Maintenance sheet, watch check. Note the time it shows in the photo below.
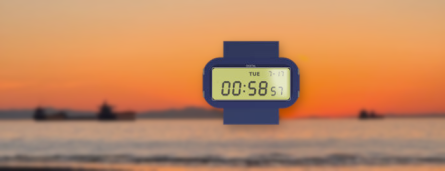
0:58:57
